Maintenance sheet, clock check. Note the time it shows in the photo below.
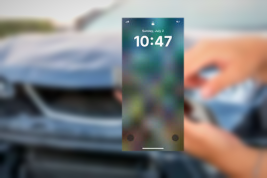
10:47
